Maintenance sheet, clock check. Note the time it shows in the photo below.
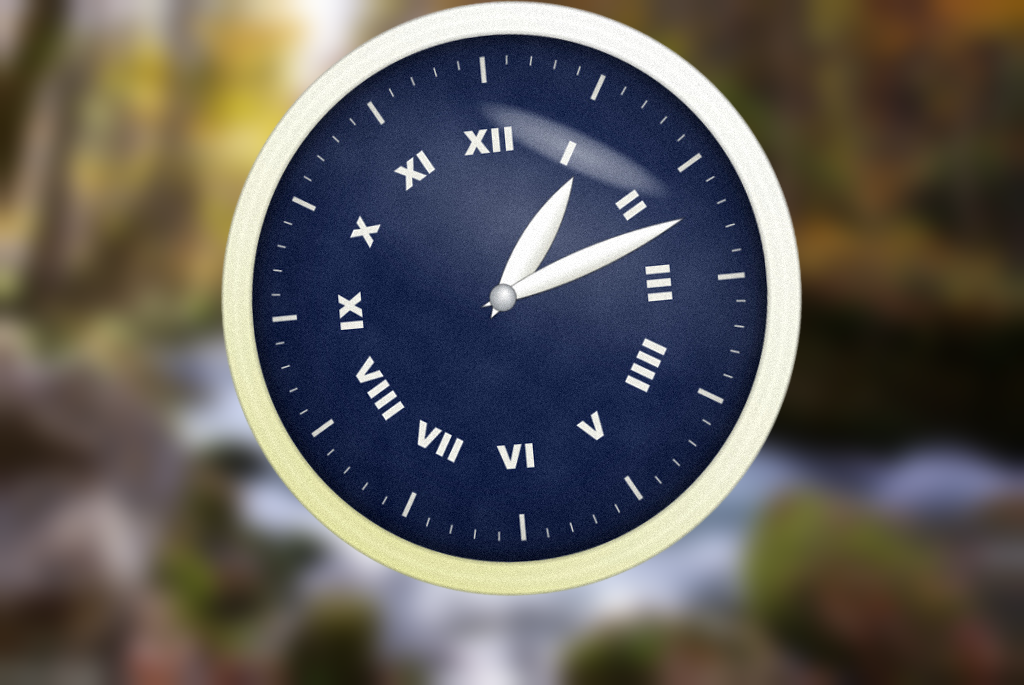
1:12
